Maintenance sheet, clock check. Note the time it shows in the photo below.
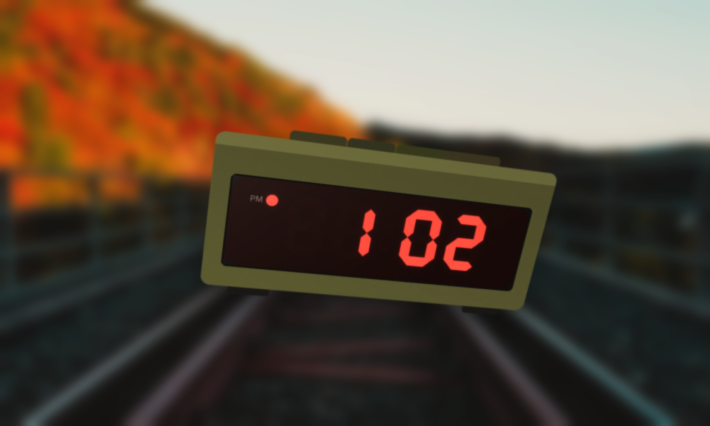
1:02
